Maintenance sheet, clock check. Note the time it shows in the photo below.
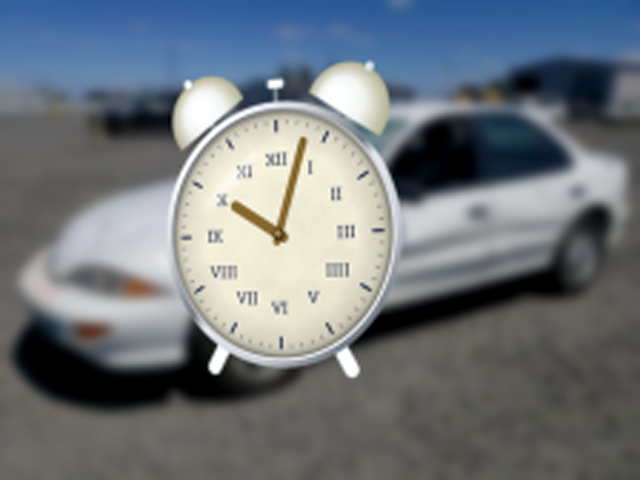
10:03
